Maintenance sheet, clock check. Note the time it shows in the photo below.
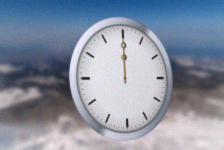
12:00
